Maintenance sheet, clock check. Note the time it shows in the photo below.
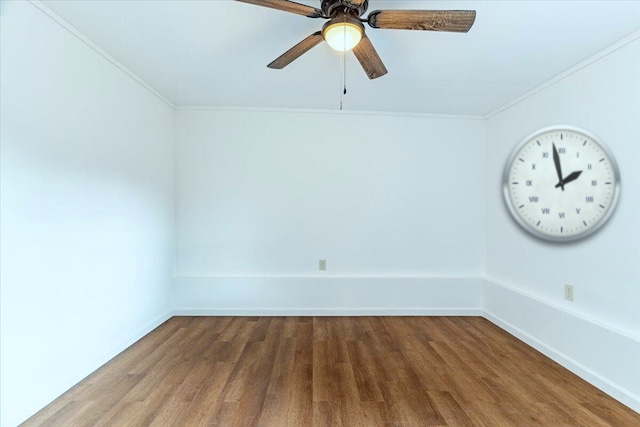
1:58
